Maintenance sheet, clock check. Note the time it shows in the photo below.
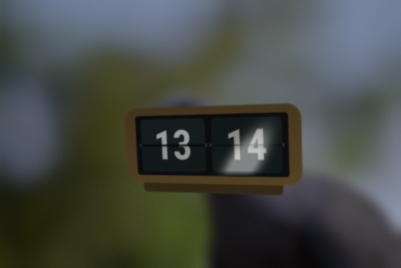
13:14
